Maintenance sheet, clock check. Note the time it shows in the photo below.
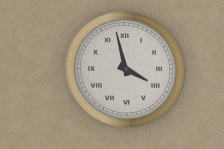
3:58
